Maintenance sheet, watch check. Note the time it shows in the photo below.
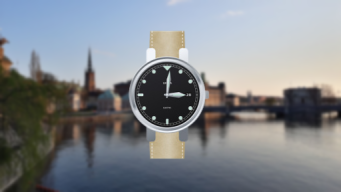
3:01
